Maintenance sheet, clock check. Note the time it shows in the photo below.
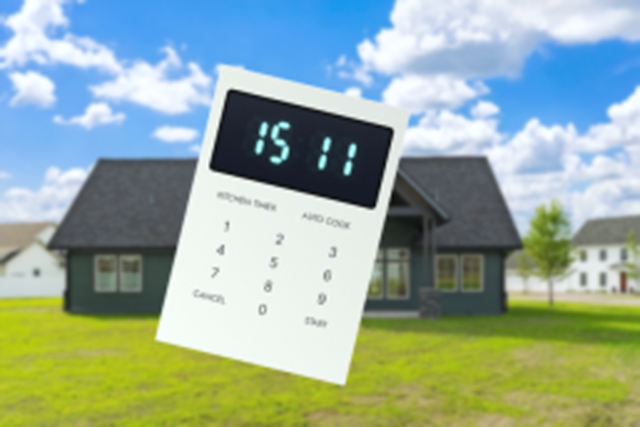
15:11
